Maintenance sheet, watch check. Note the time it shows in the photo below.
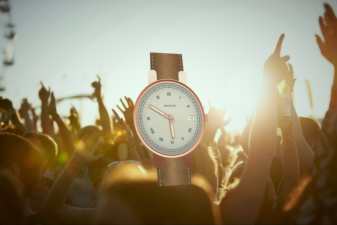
5:50
